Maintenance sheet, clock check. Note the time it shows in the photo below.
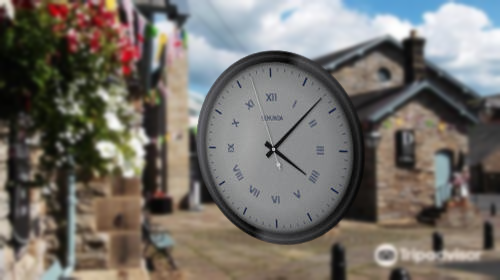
4:07:57
